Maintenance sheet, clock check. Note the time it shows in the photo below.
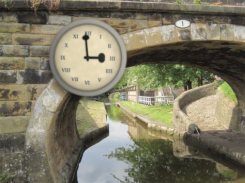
2:59
